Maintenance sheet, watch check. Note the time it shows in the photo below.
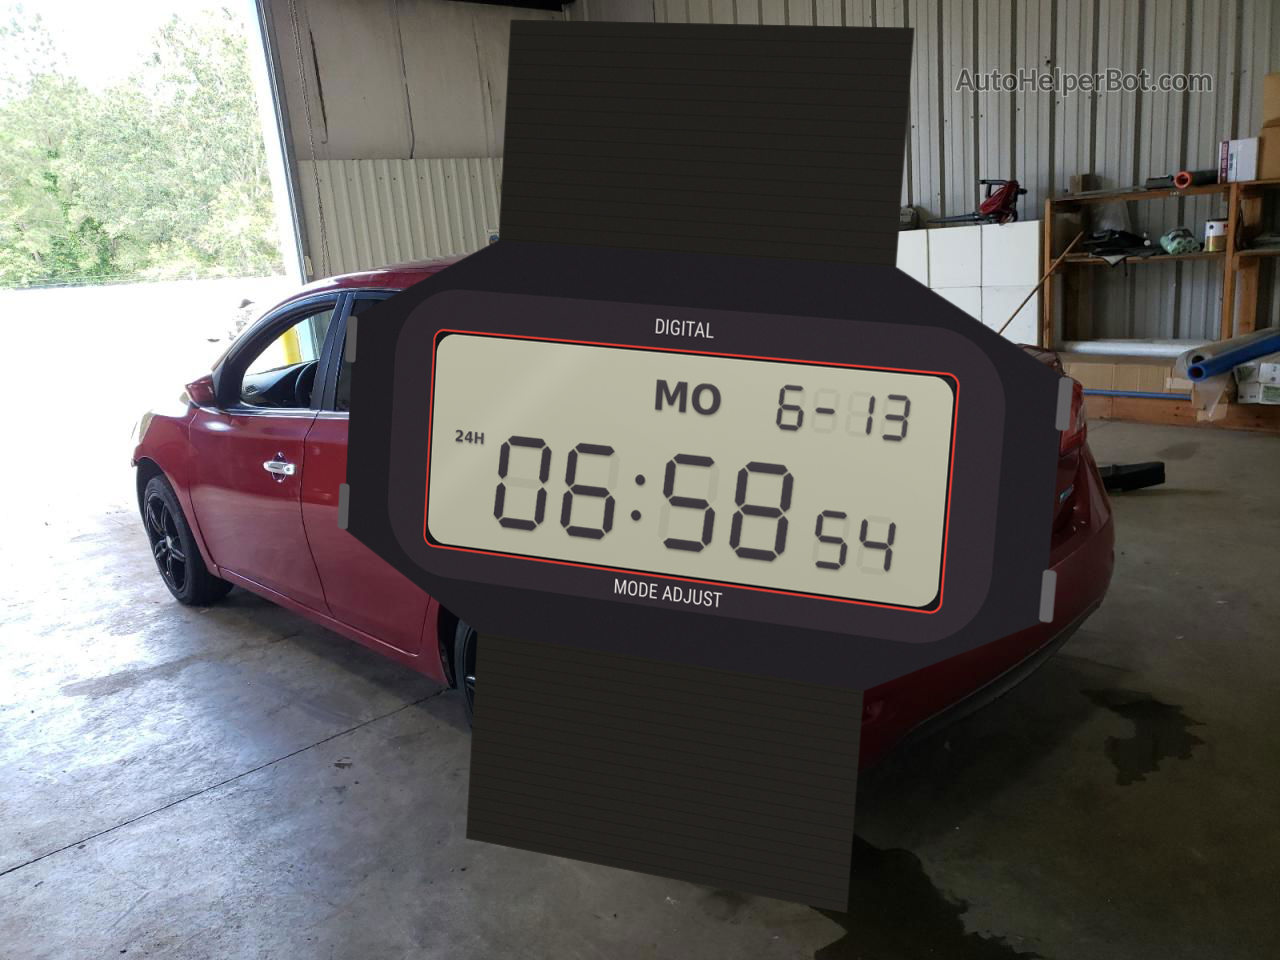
6:58:54
